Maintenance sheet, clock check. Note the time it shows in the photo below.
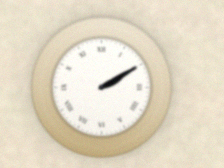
2:10
